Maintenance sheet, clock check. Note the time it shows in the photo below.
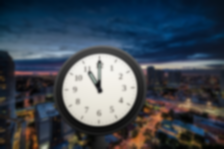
11:00
